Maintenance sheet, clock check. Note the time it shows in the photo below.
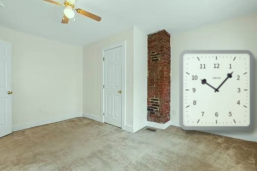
10:07
